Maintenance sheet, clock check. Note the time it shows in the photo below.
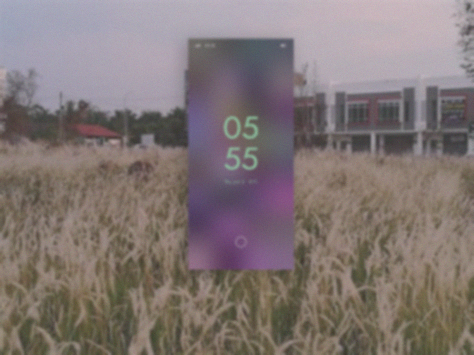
5:55
